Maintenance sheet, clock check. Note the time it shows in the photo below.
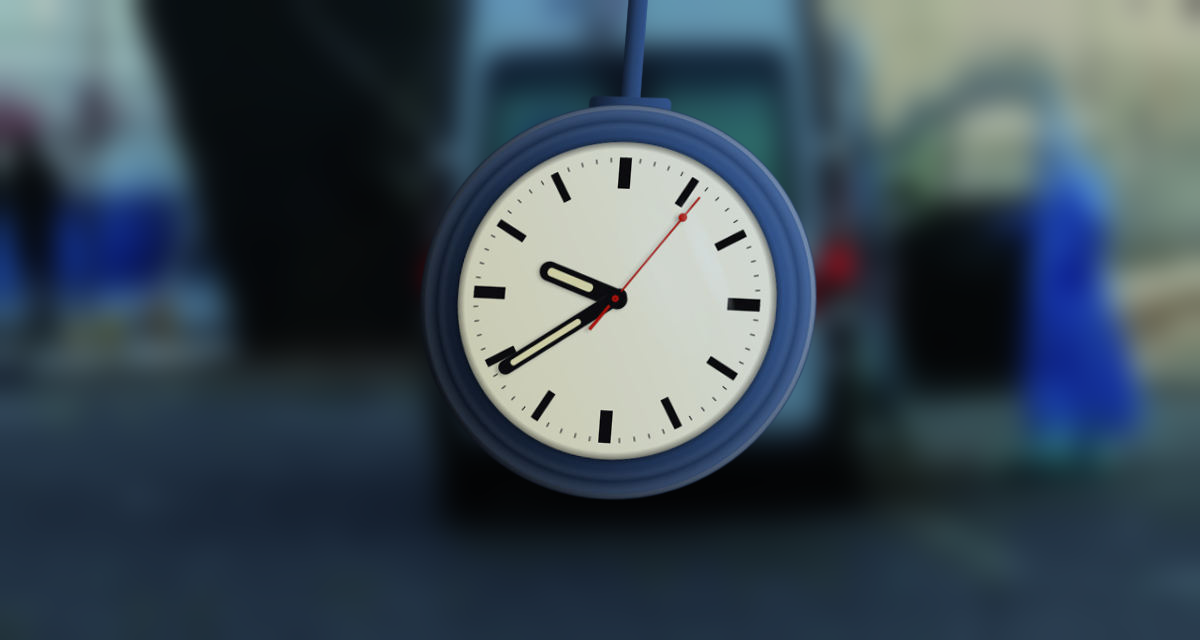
9:39:06
